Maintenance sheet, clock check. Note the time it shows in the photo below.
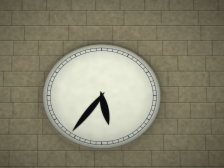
5:36
